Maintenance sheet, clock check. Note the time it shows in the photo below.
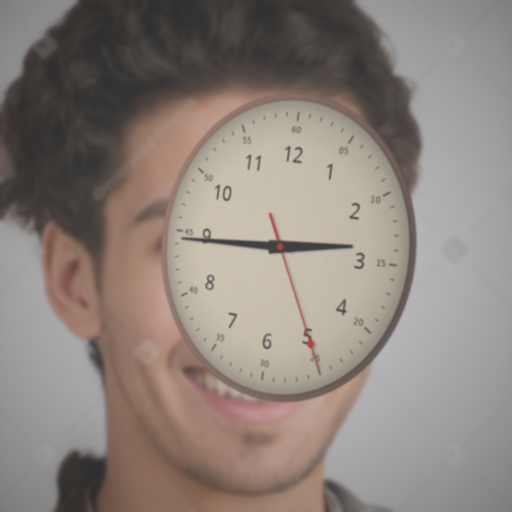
2:44:25
